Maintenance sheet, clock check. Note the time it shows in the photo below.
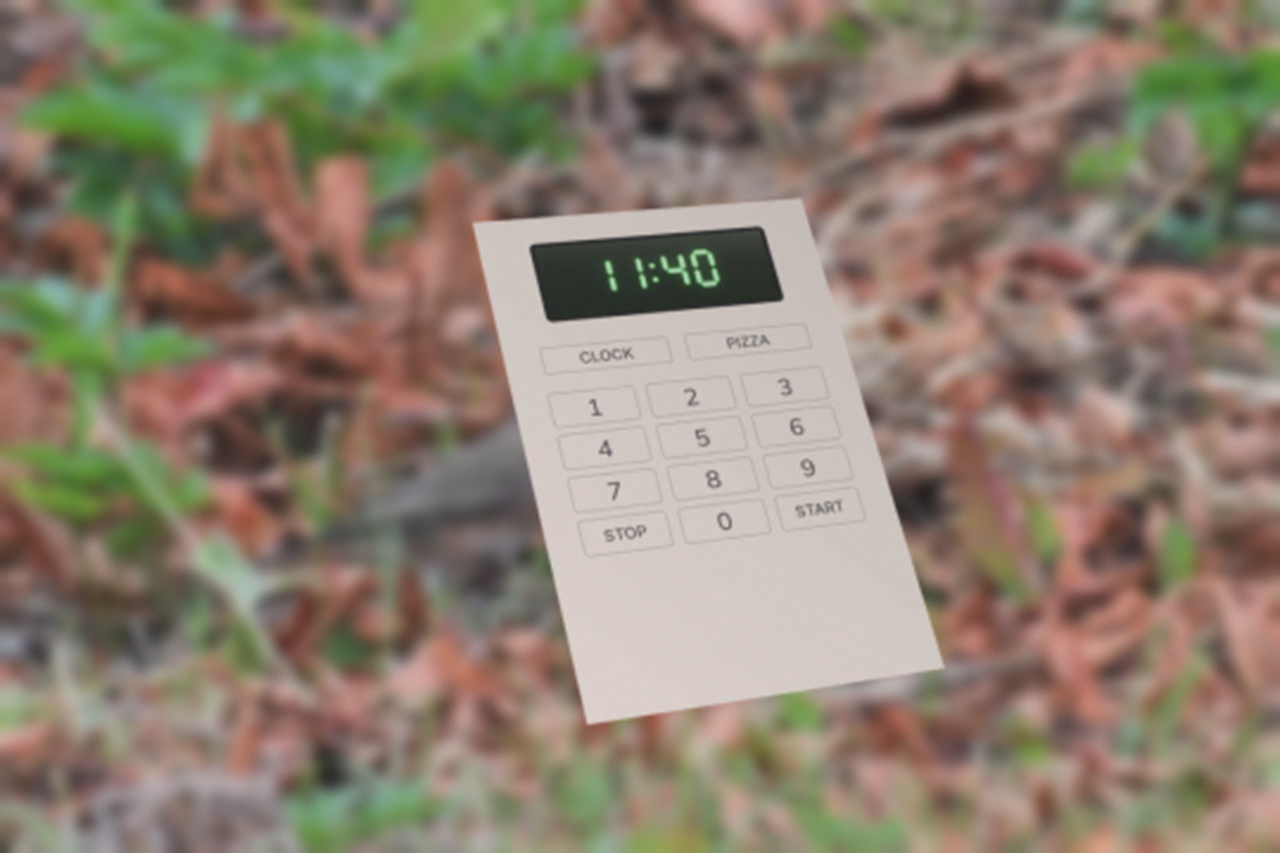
11:40
